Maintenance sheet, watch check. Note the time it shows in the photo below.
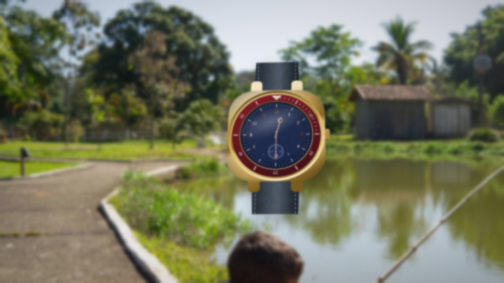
12:30
